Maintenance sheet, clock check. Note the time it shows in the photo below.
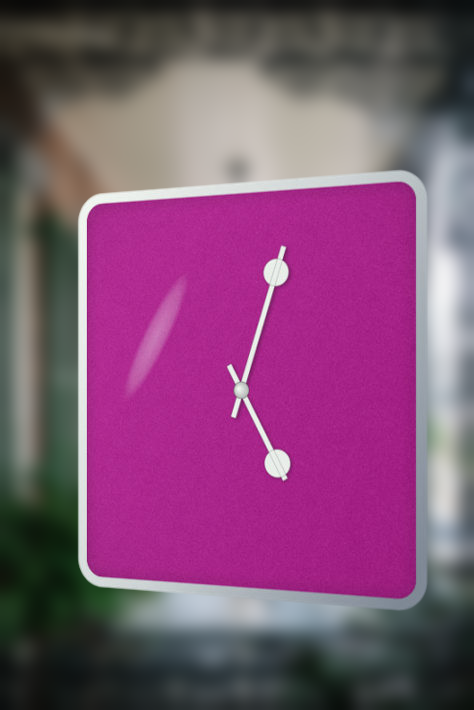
5:03
